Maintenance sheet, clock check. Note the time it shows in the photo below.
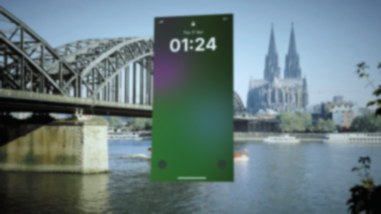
1:24
